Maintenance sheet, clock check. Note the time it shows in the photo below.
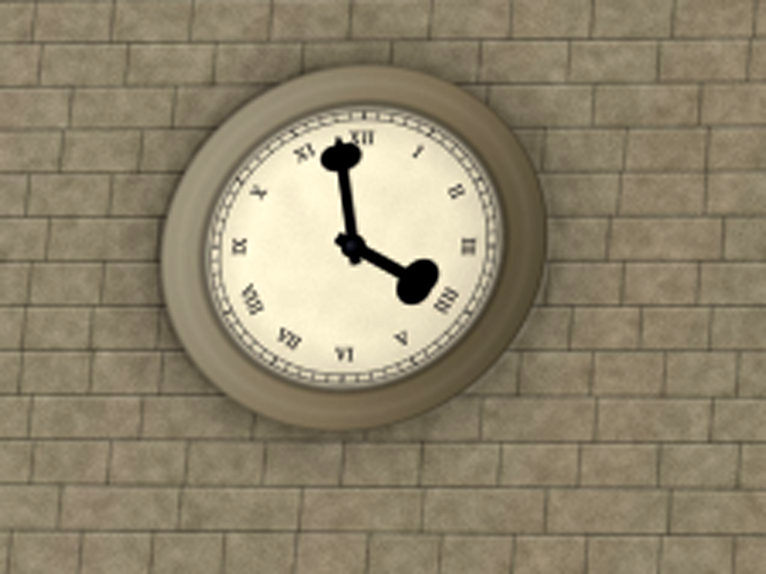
3:58
